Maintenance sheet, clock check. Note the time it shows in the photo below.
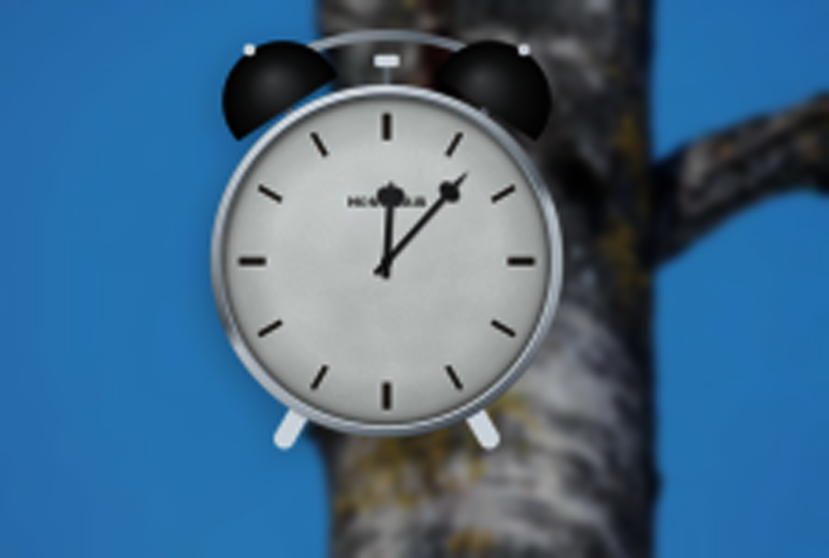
12:07
